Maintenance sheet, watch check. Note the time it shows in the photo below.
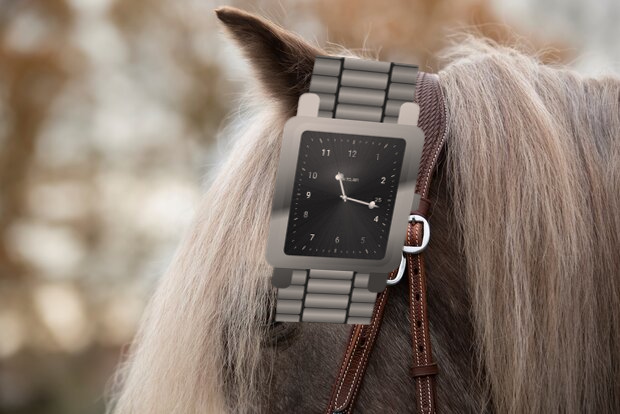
11:17
